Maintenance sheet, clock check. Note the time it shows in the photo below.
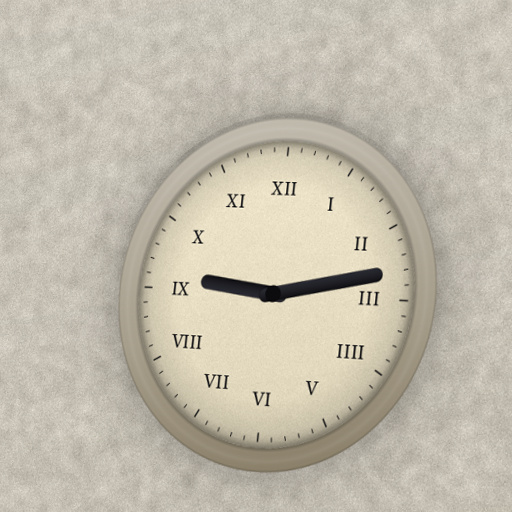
9:13
